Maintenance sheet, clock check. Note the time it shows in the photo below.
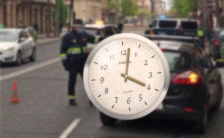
4:02
